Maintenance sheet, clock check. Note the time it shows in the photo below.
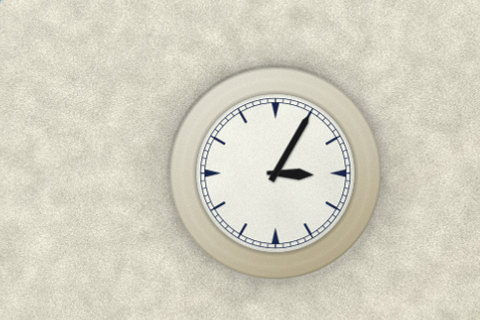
3:05
